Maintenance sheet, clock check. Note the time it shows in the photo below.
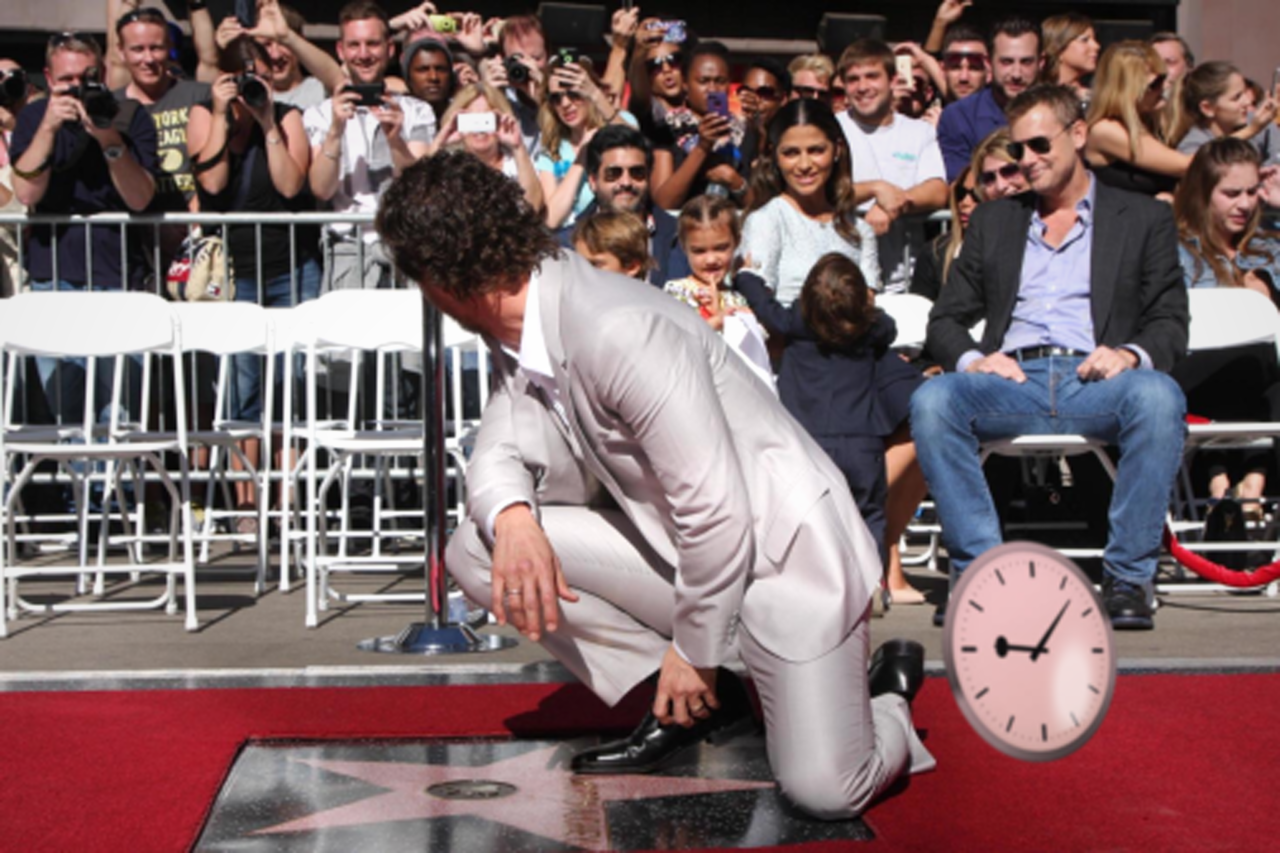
9:07
